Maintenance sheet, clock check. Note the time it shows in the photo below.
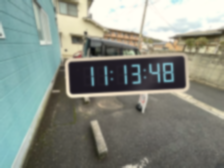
11:13:48
